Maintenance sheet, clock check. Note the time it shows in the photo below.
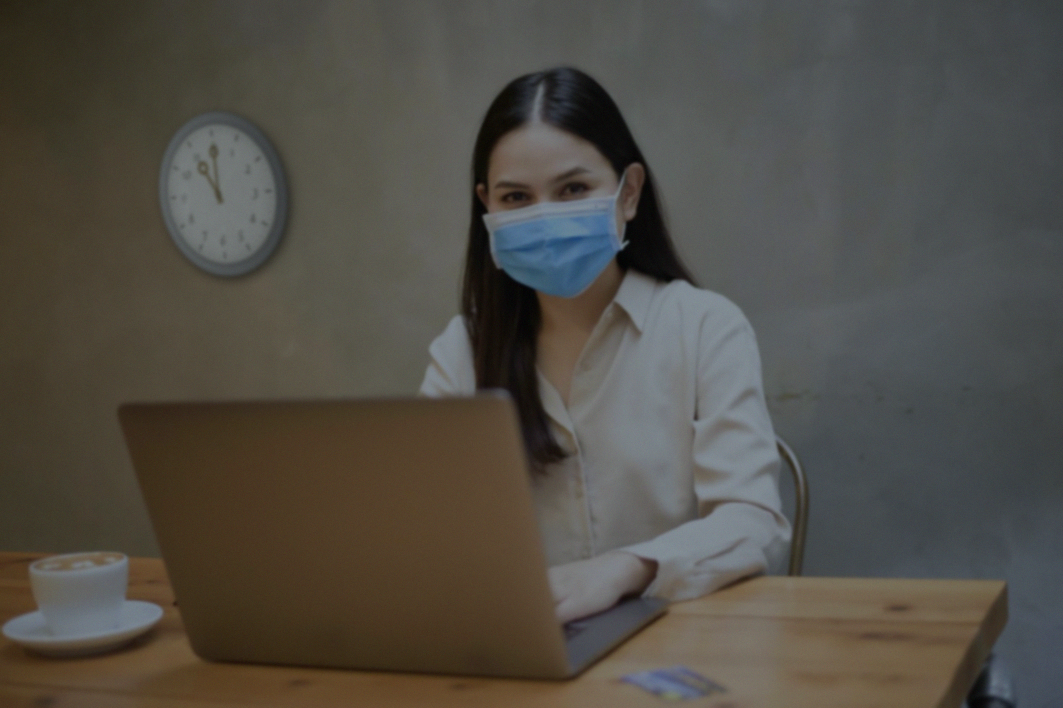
11:00
